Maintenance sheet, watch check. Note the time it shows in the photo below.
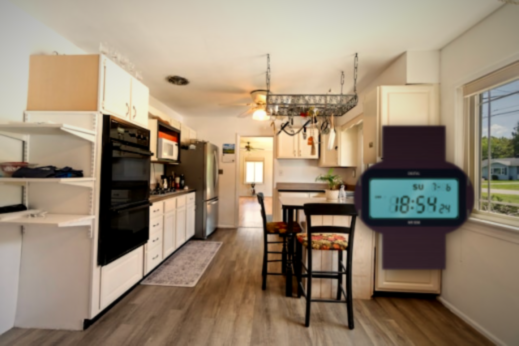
18:54
